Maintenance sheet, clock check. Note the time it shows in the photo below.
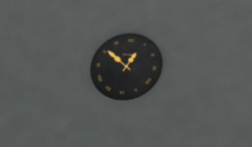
12:51
